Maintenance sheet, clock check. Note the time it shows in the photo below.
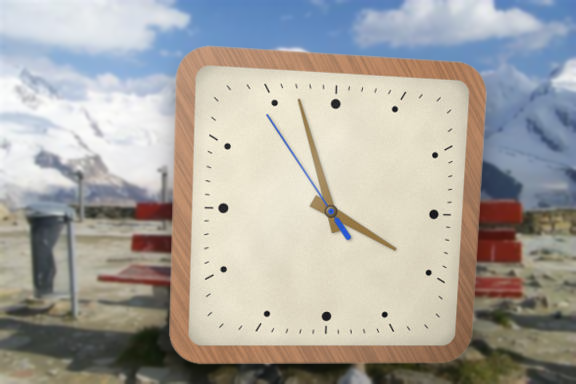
3:56:54
